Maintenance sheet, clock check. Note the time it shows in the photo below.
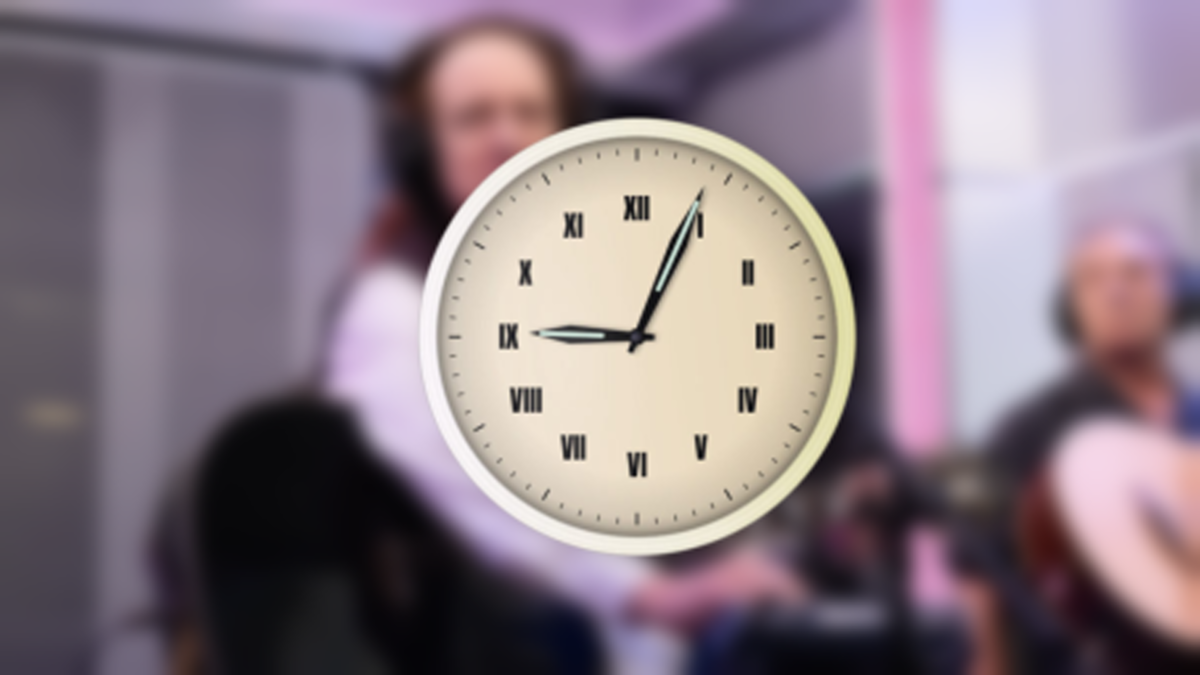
9:04
